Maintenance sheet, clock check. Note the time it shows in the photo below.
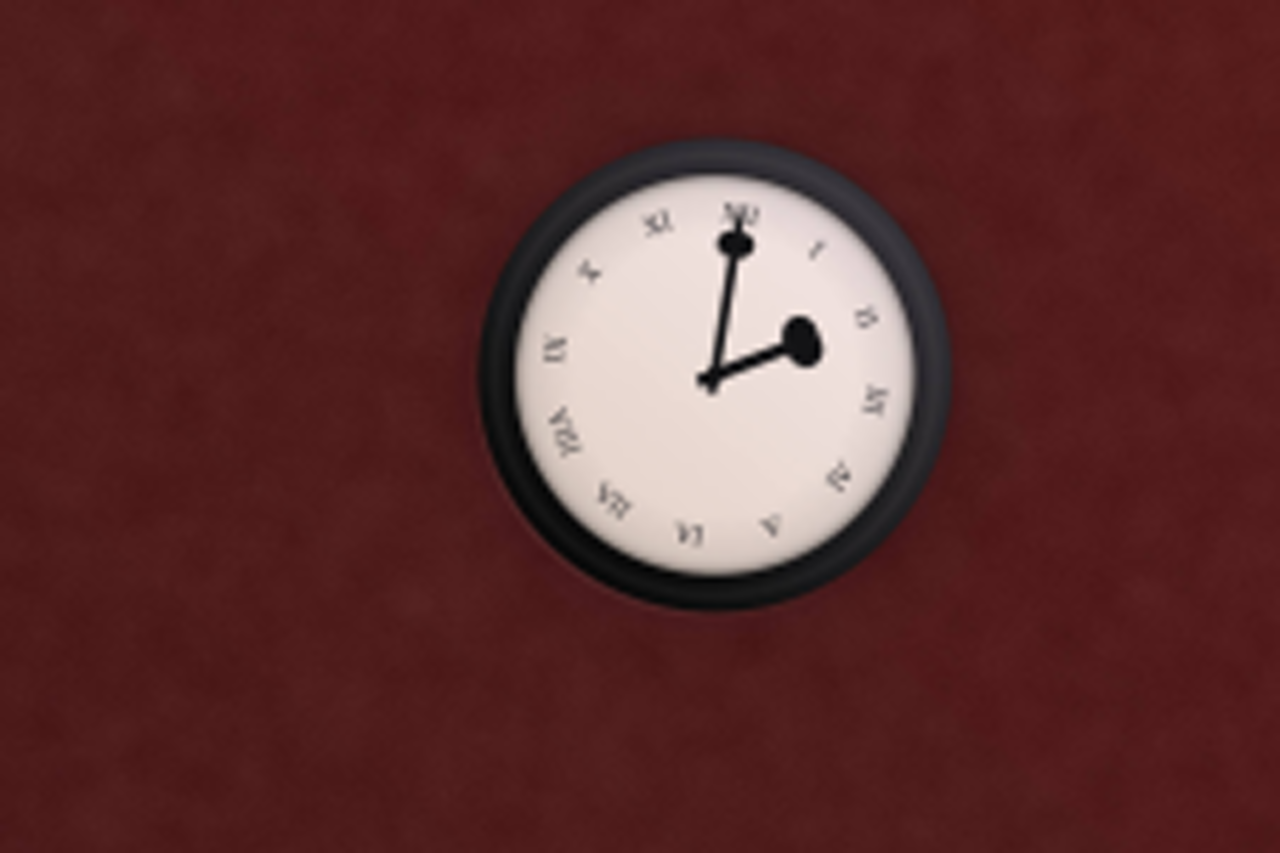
2:00
